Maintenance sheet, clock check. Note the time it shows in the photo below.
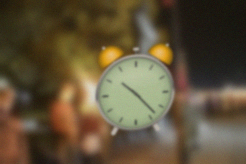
10:23
